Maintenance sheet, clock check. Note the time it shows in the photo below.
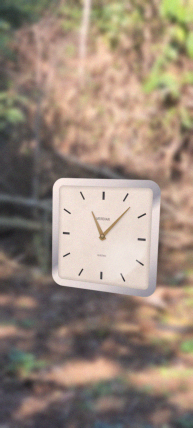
11:07
